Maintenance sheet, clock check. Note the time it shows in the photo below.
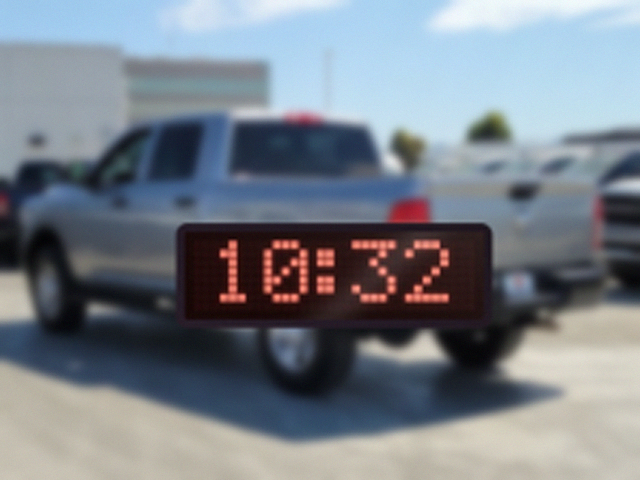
10:32
